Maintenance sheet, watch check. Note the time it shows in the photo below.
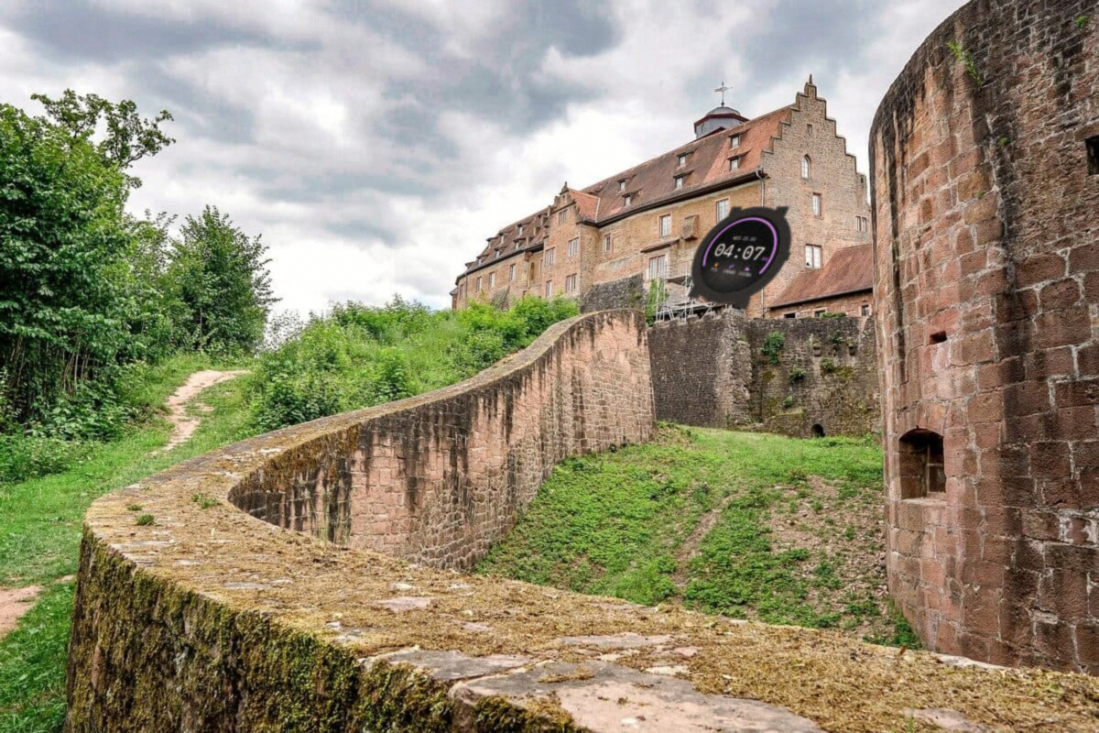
4:07
